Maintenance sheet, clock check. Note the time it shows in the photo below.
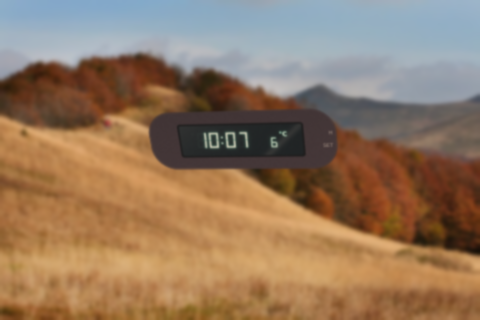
10:07
